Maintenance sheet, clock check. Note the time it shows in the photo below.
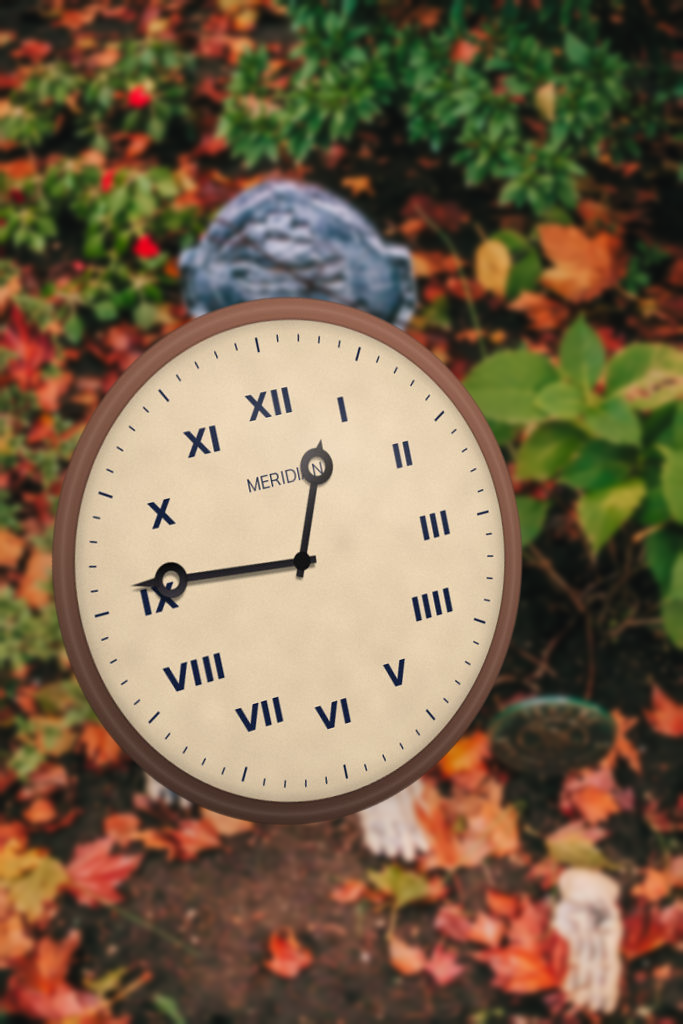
12:46
